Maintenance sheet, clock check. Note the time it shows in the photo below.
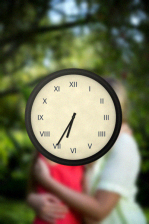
6:35
